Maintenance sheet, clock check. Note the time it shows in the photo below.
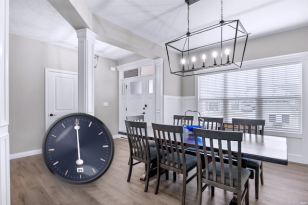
6:00
